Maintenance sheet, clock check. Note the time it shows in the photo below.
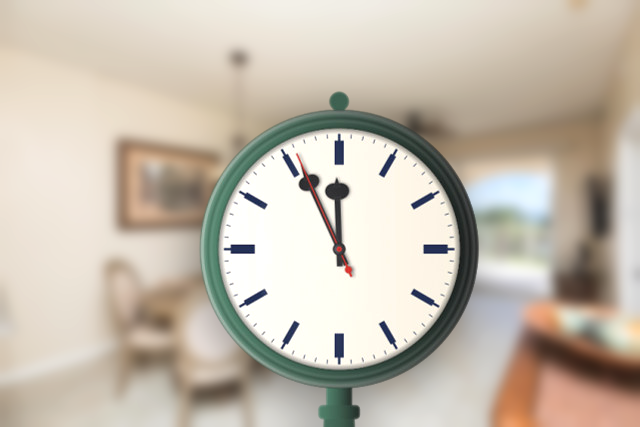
11:55:56
